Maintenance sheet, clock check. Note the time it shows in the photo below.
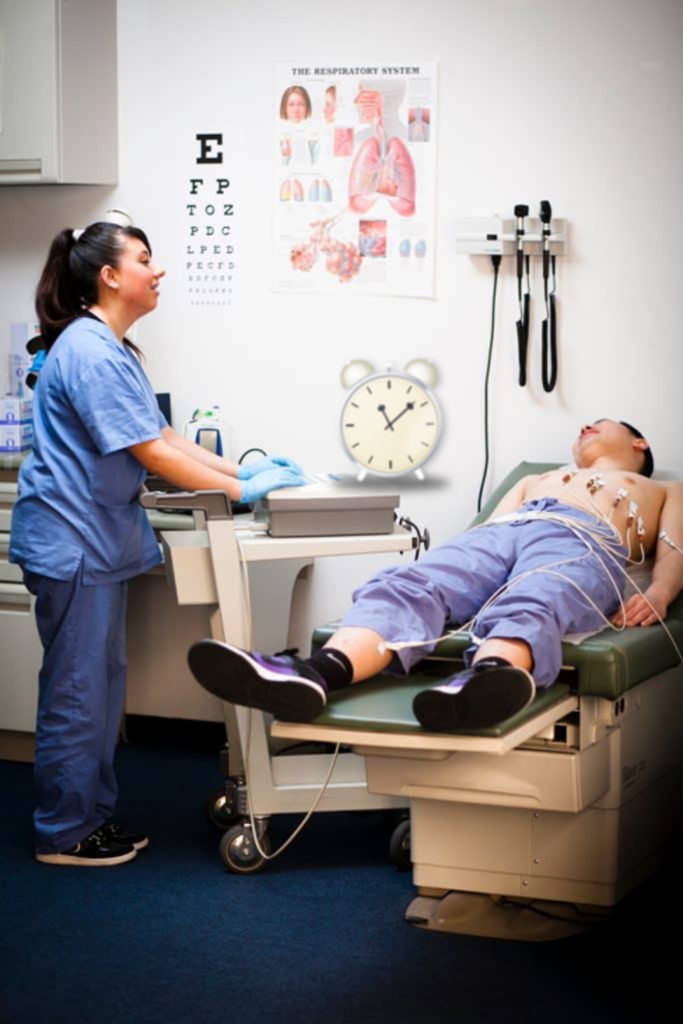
11:08
